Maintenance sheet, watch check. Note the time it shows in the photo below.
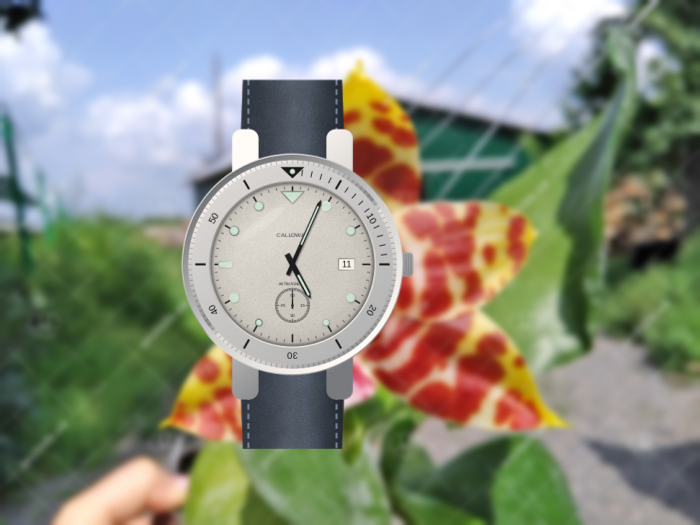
5:04
